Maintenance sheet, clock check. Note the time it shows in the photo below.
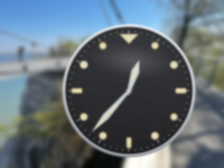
12:37
